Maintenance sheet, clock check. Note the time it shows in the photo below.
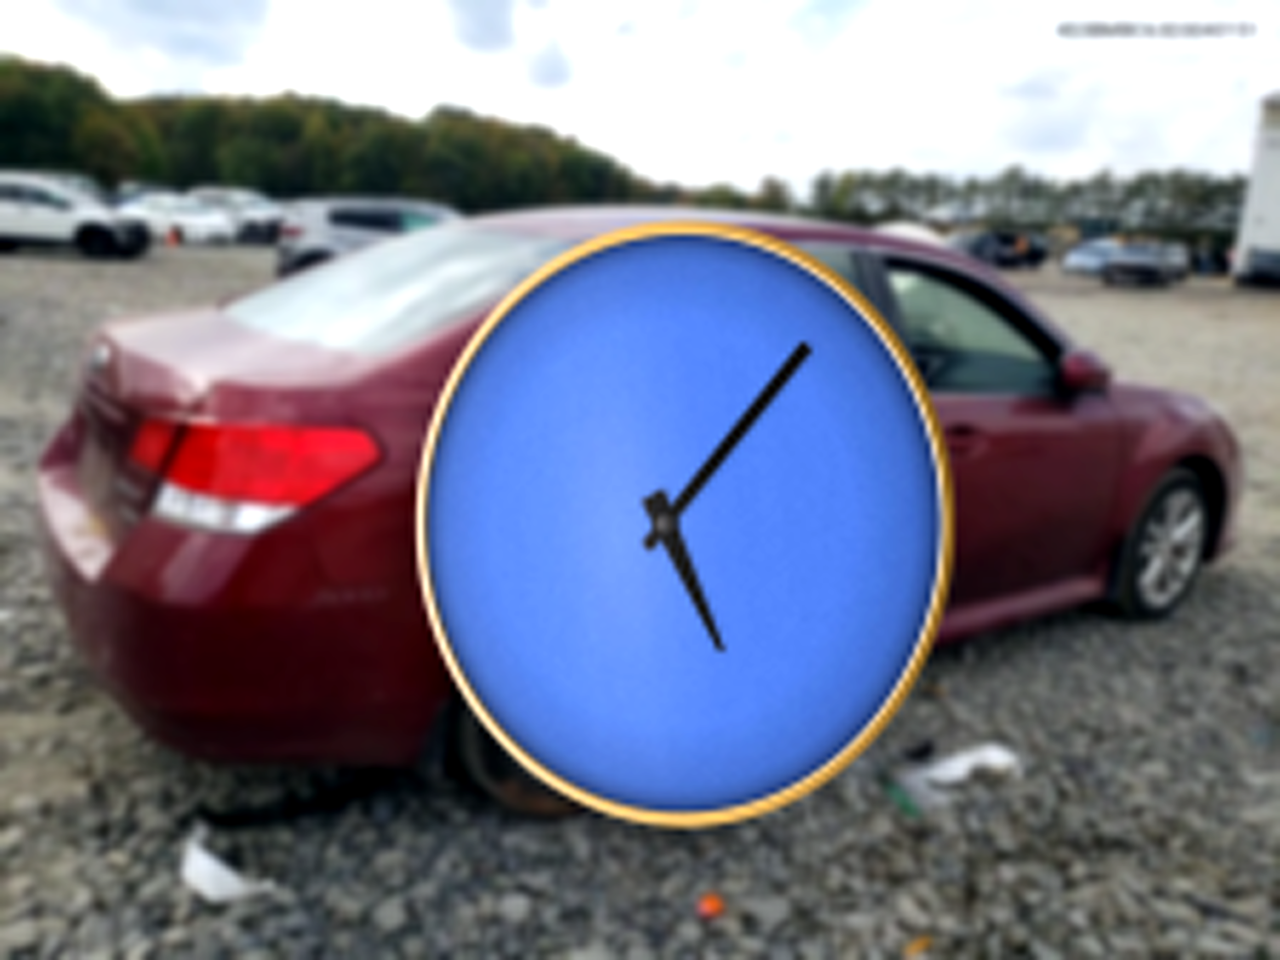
5:07
